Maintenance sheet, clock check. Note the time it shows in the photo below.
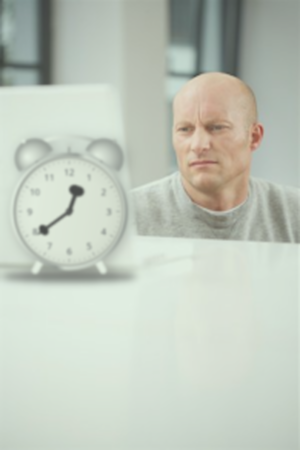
12:39
